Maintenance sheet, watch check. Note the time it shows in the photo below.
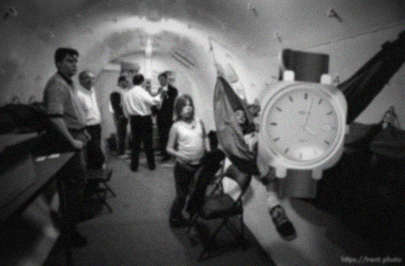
4:02
